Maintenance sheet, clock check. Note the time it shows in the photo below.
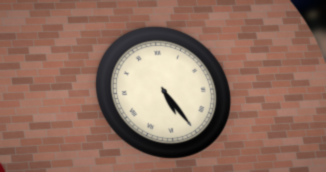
5:25
